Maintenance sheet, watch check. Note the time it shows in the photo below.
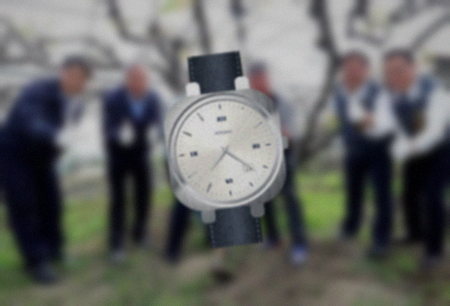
7:22
